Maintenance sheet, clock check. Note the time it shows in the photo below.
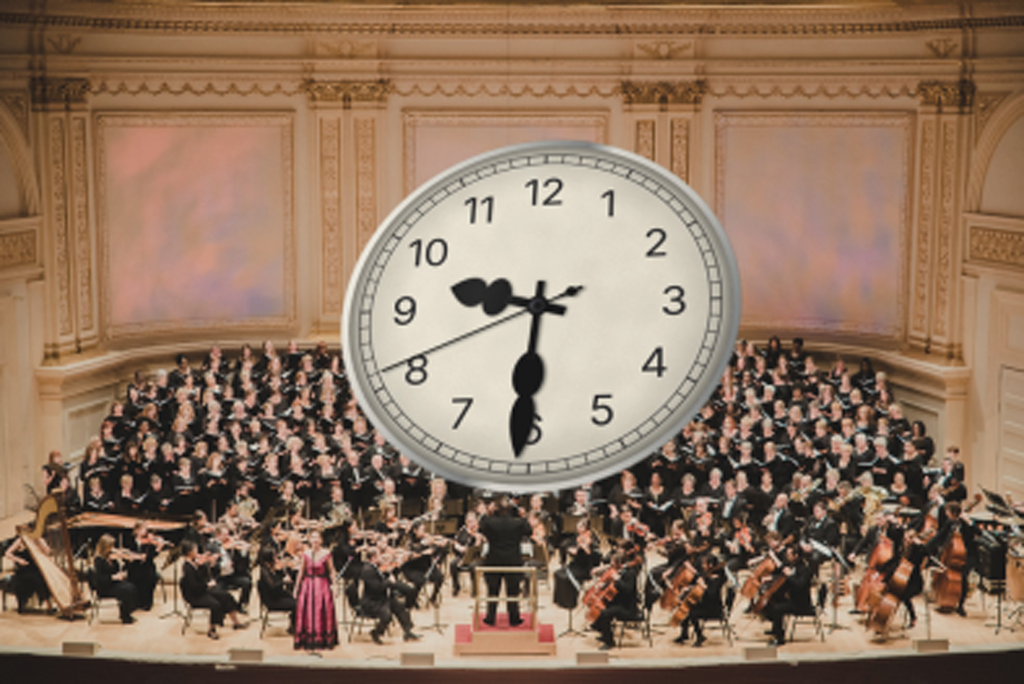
9:30:41
